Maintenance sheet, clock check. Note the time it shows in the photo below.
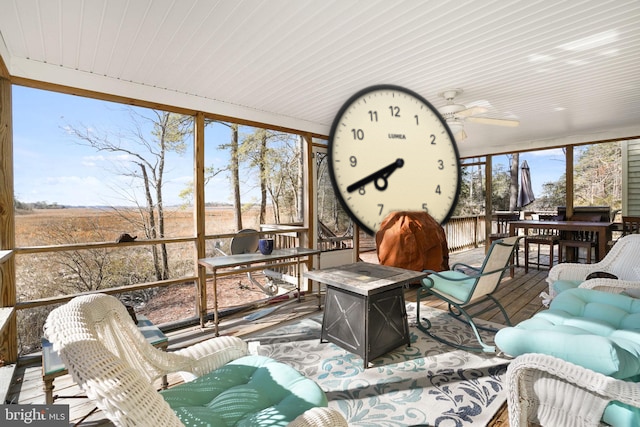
7:41
